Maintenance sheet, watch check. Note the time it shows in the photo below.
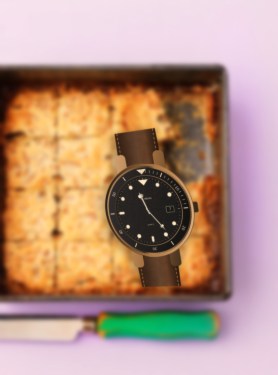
11:24
